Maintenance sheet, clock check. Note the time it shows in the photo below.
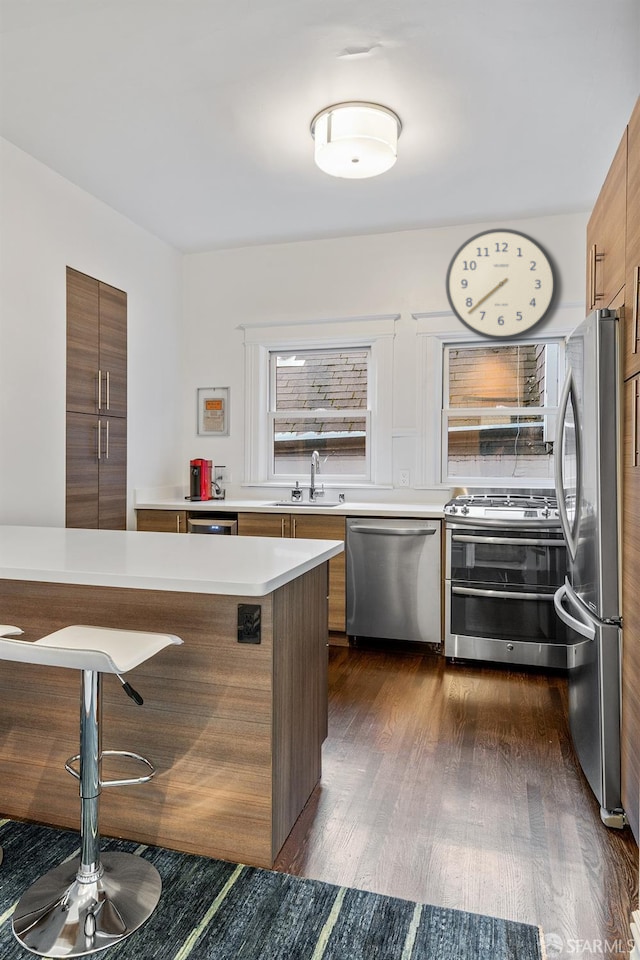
7:38
